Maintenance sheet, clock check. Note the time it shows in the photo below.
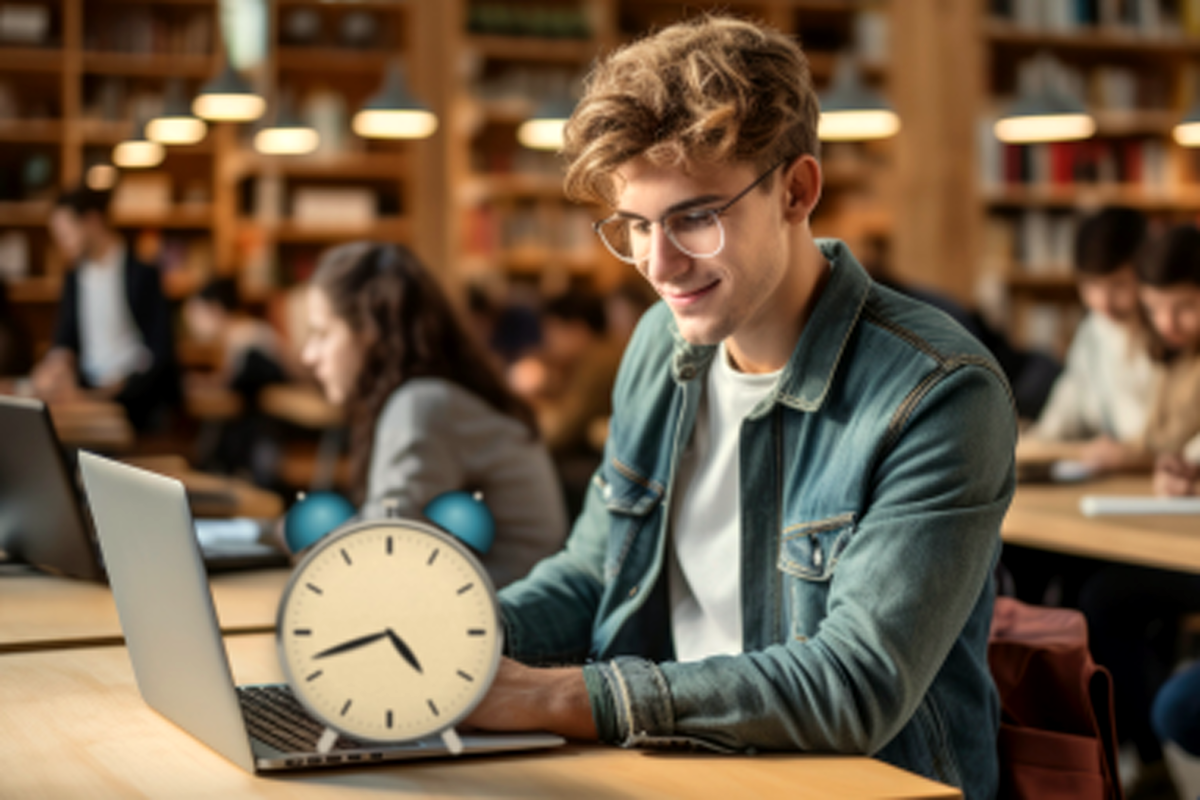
4:42
